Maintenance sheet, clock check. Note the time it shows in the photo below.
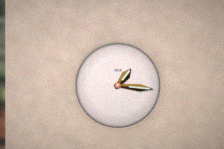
1:16
